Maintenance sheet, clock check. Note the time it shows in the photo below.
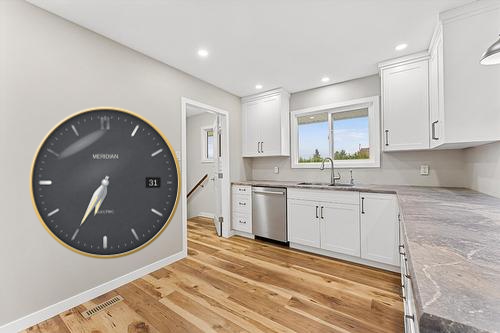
6:35
